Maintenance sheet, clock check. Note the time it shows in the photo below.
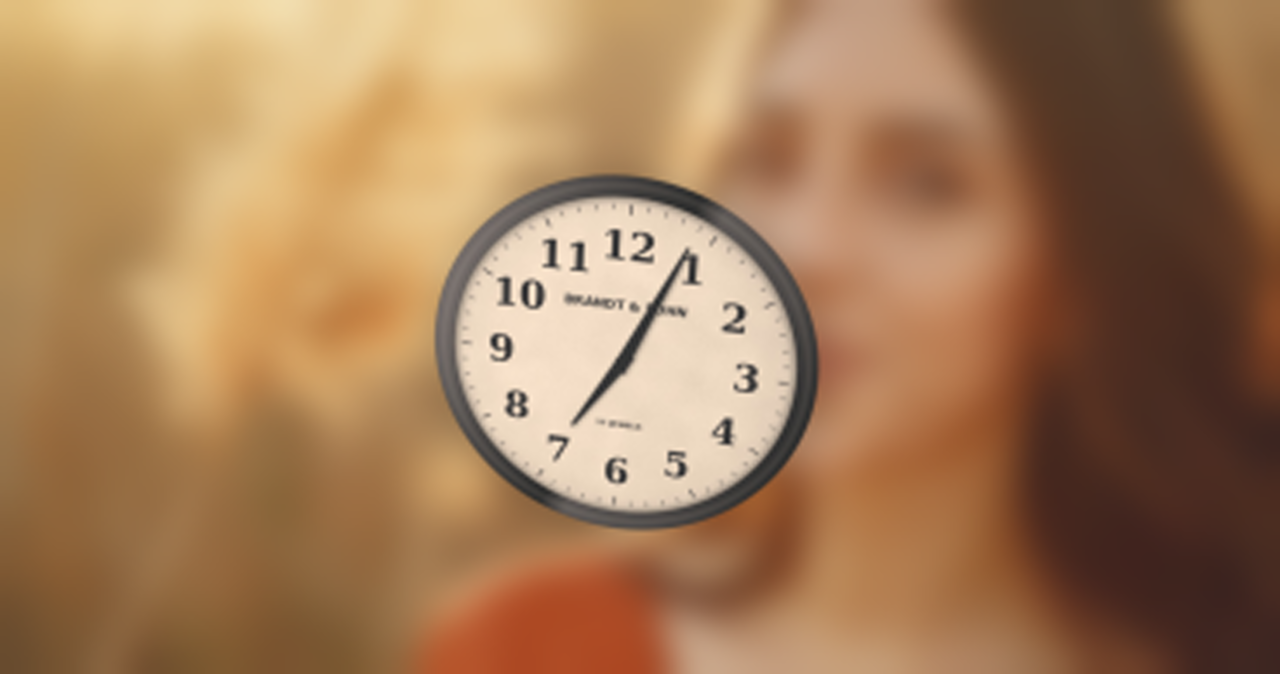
7:04
